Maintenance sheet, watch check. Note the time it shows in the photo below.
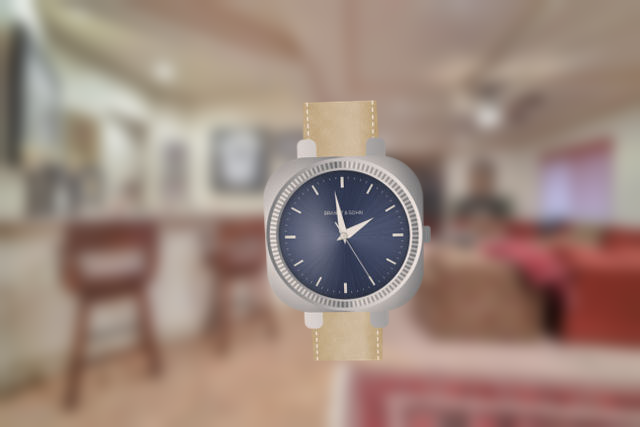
1:58:25
